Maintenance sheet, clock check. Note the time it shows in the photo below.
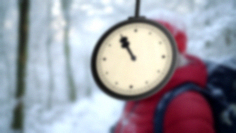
10:55
